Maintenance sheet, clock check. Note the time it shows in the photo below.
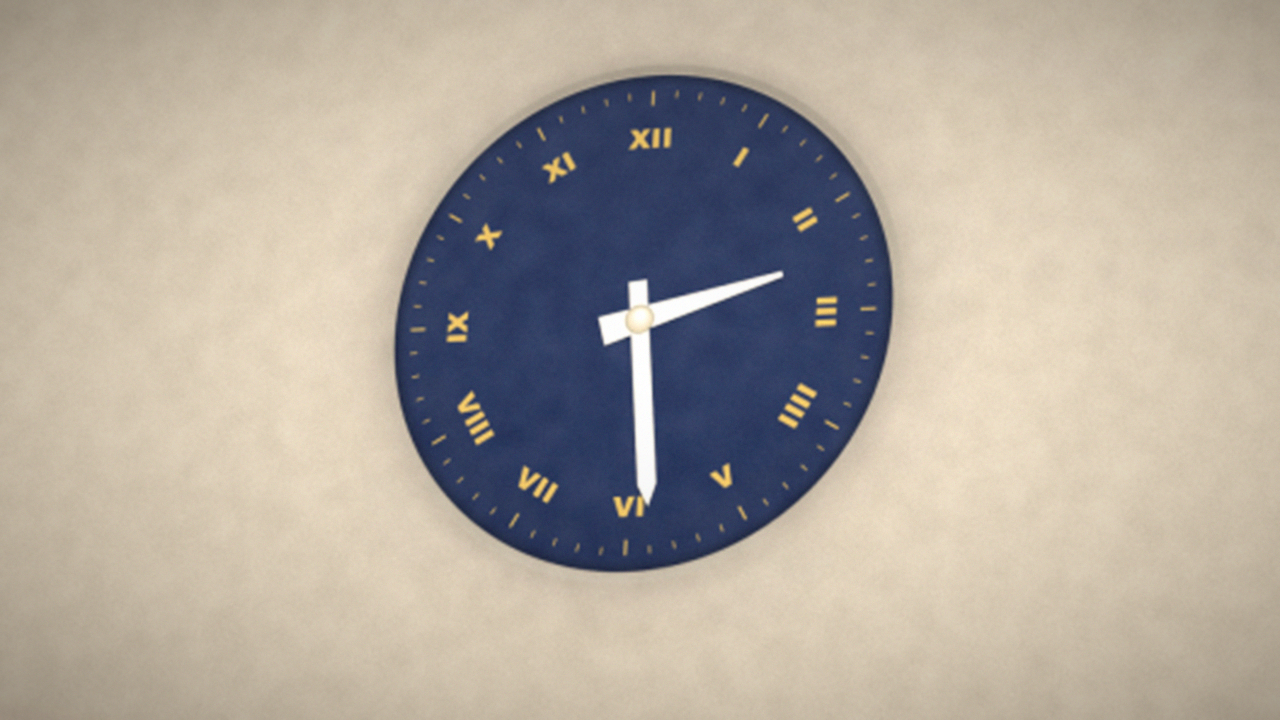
2:29
